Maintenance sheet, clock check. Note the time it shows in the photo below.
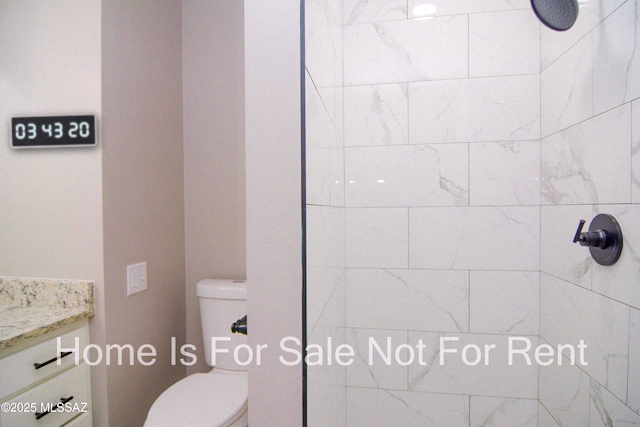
3:43:20
